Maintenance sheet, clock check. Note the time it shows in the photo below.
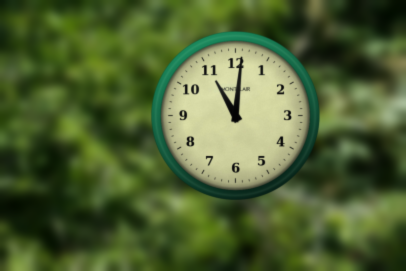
11:01
